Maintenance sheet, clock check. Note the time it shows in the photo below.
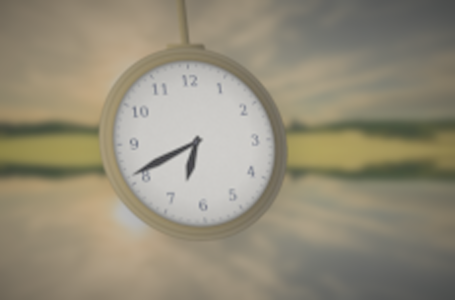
6:41
